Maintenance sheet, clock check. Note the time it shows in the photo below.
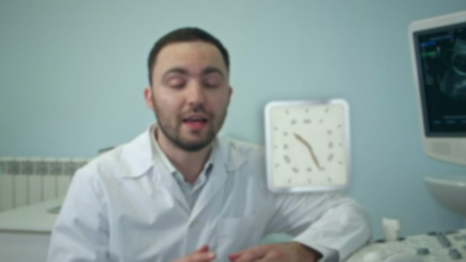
10:26
